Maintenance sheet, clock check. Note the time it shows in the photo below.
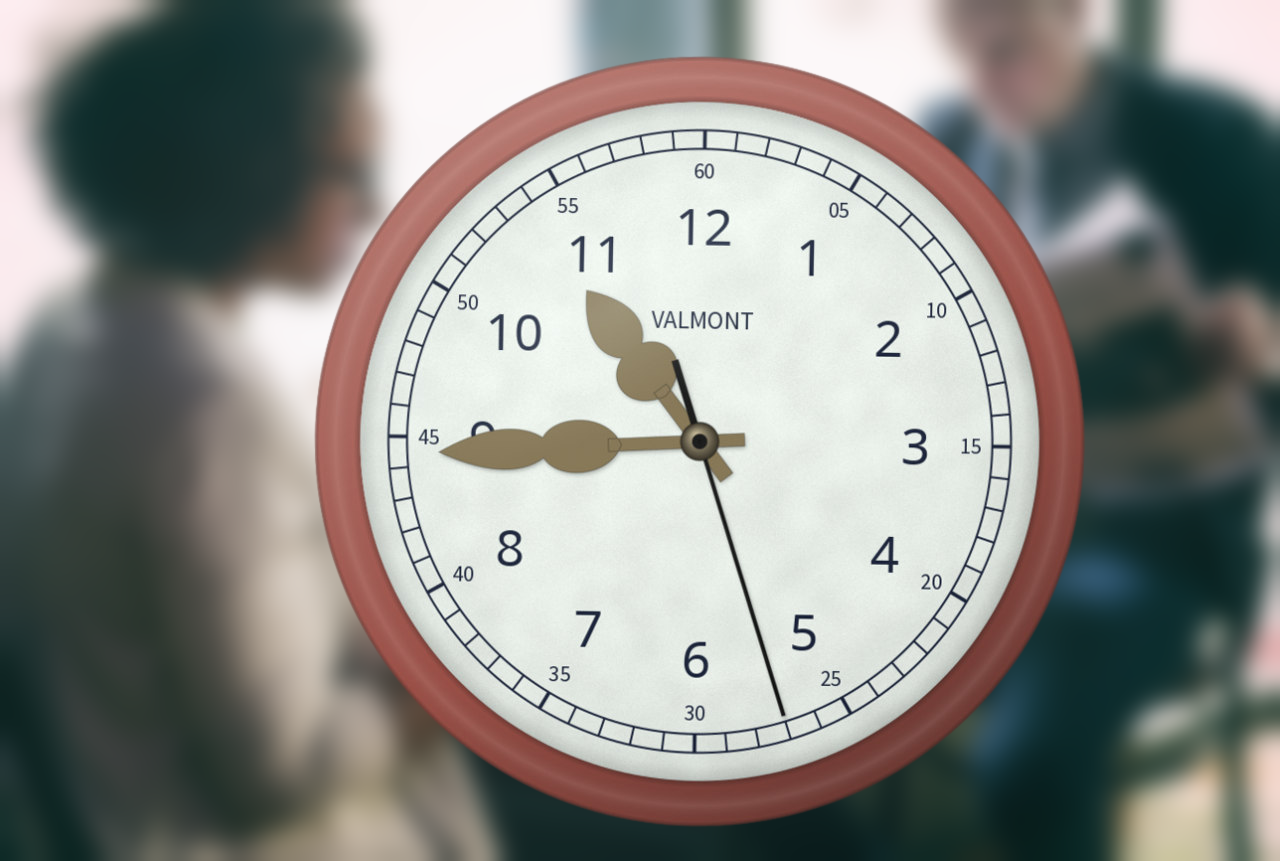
10:44:27
